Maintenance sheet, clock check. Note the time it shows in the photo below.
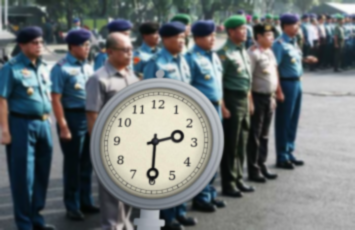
2:30
